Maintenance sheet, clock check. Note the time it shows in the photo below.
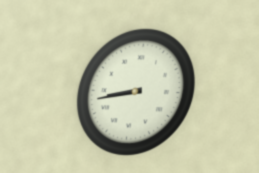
8:43
